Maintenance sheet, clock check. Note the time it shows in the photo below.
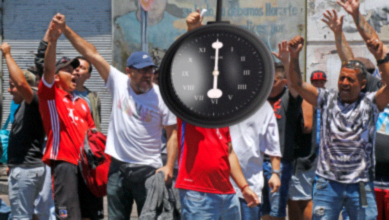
6:00
